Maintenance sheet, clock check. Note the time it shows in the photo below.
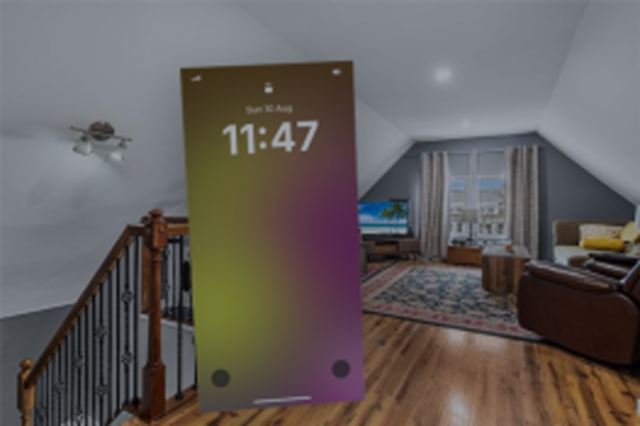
11:47
